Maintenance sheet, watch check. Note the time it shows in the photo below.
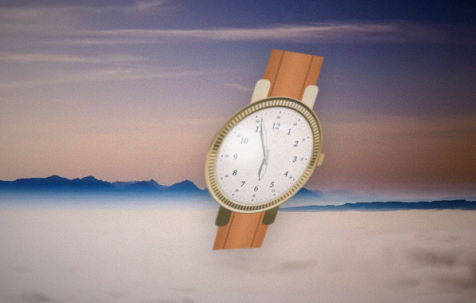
5:56
